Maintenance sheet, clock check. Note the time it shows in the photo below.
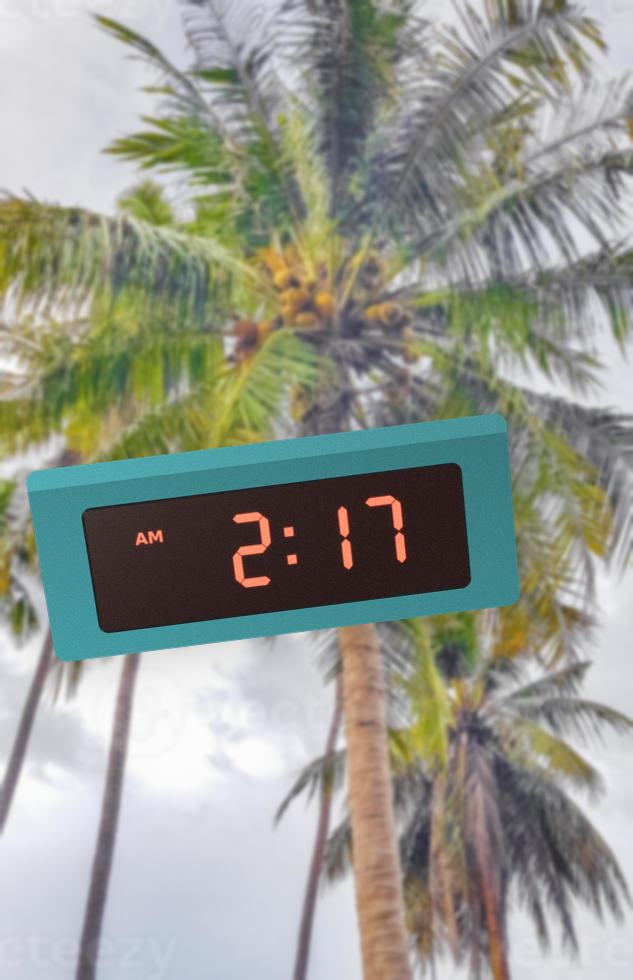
2:17
